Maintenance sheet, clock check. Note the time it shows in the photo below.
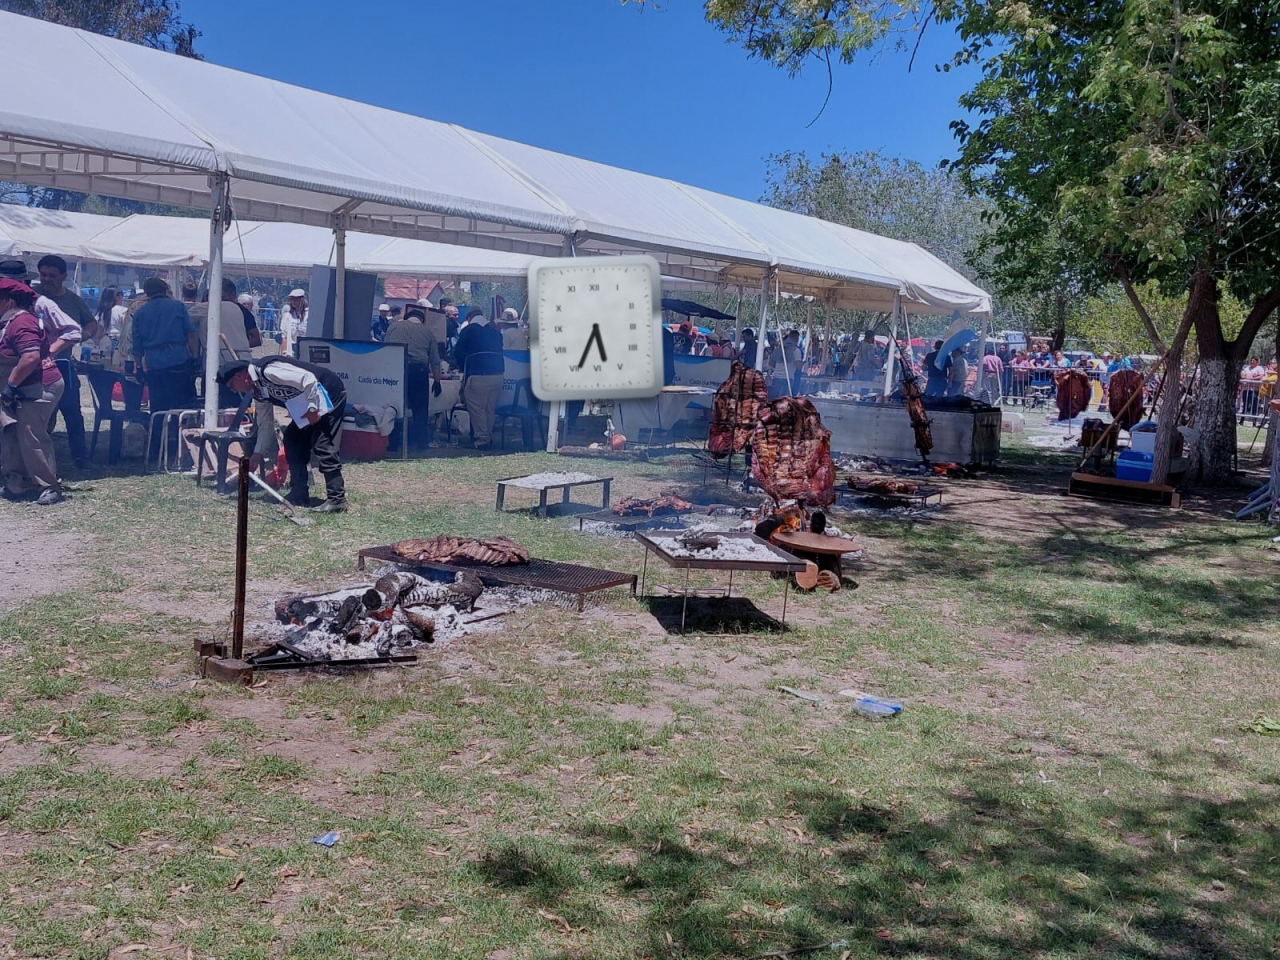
5:34
